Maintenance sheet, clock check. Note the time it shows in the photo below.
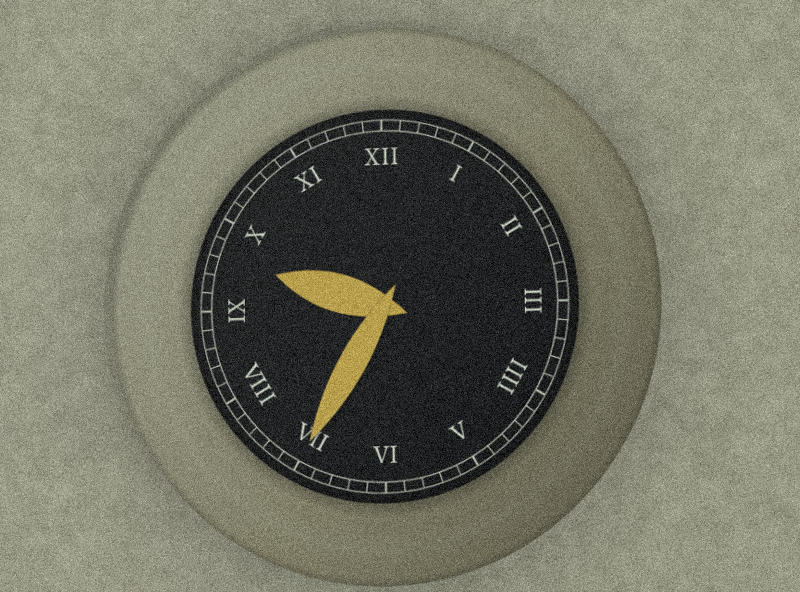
9:35
